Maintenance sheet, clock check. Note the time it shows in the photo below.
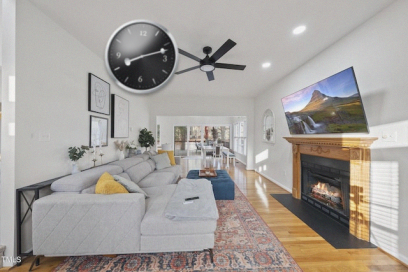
8:12
